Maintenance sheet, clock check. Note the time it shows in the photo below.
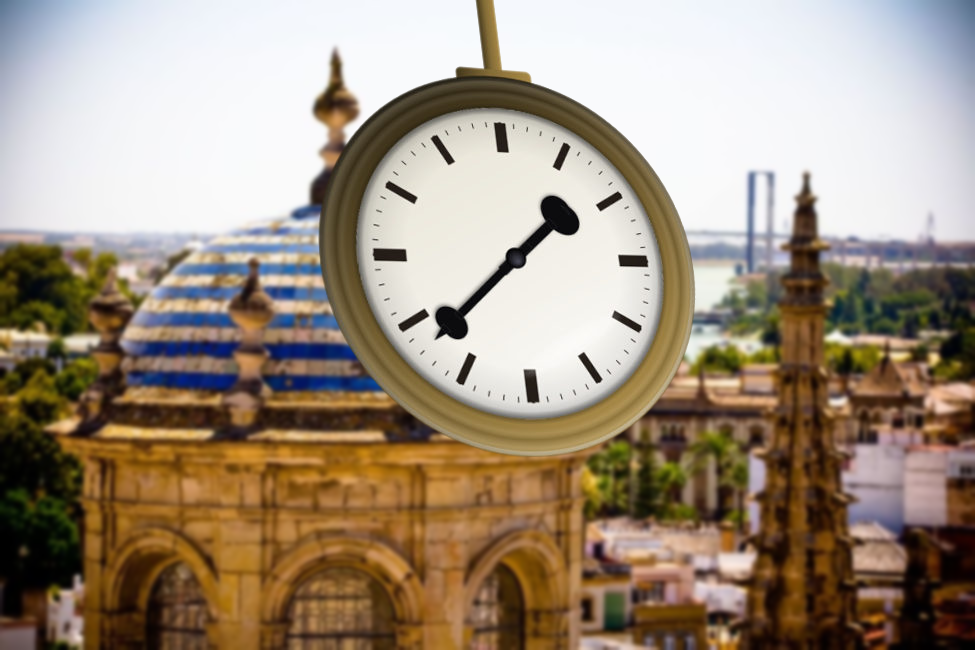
1:38
